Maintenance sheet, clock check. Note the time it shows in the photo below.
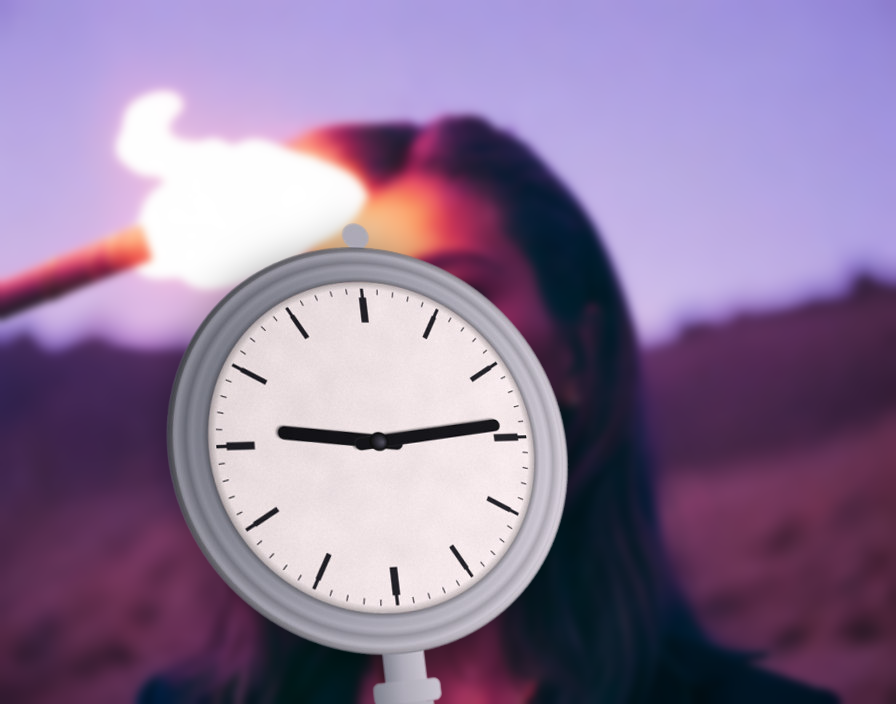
9:14
